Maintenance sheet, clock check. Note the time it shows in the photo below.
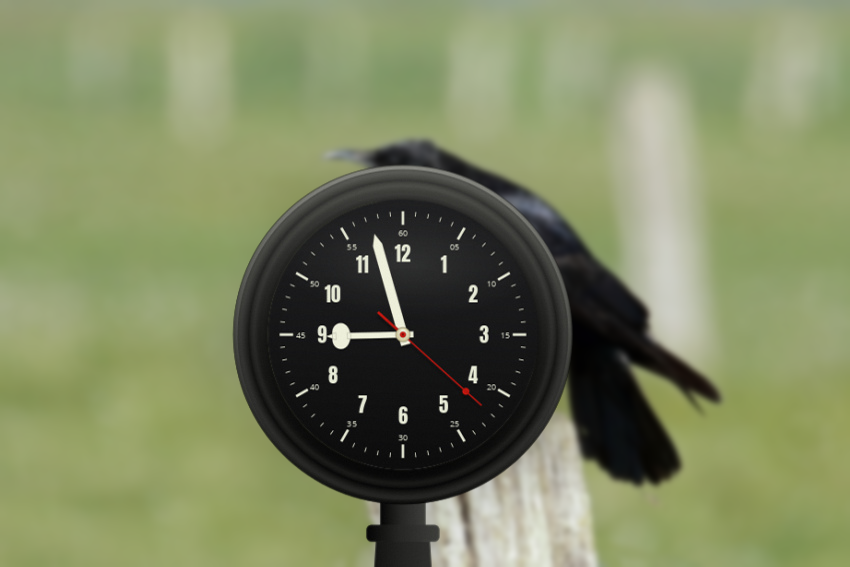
8:57:22
